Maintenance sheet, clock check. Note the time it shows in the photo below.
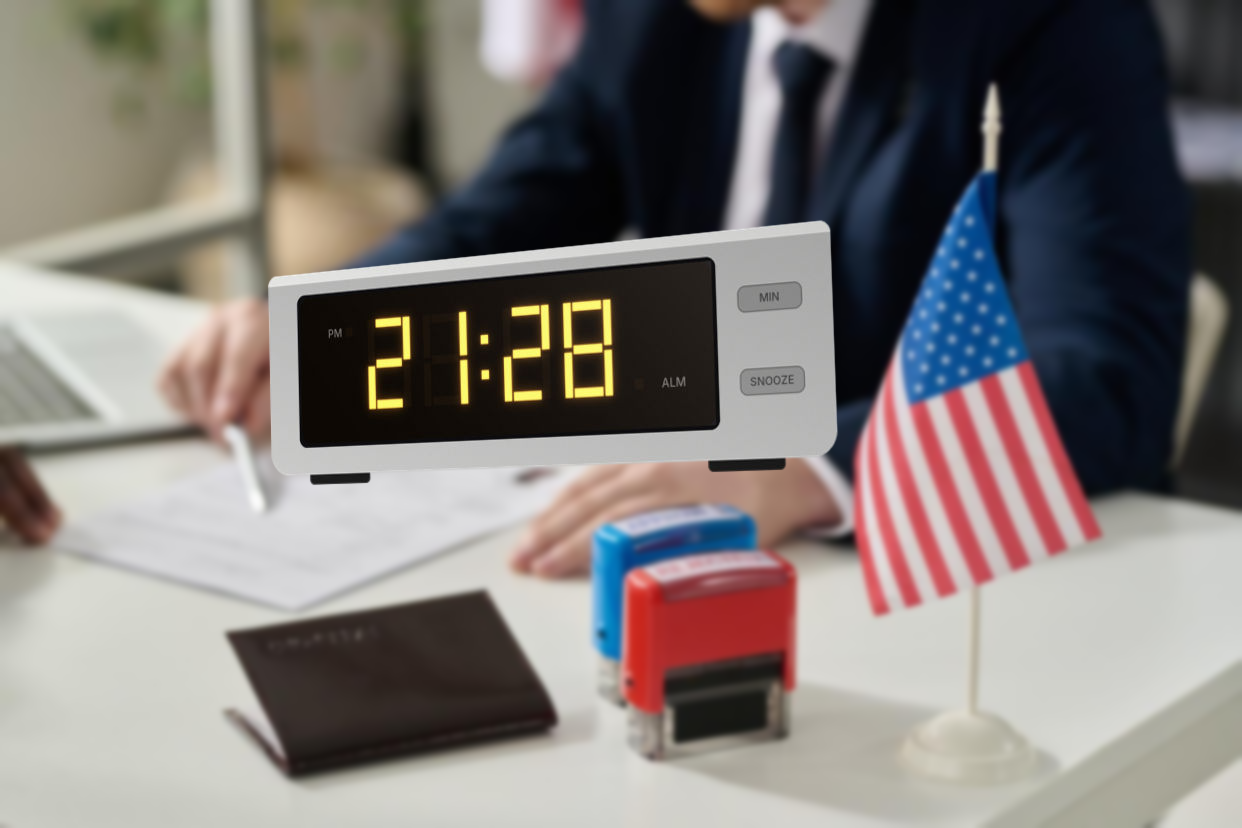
21:28
